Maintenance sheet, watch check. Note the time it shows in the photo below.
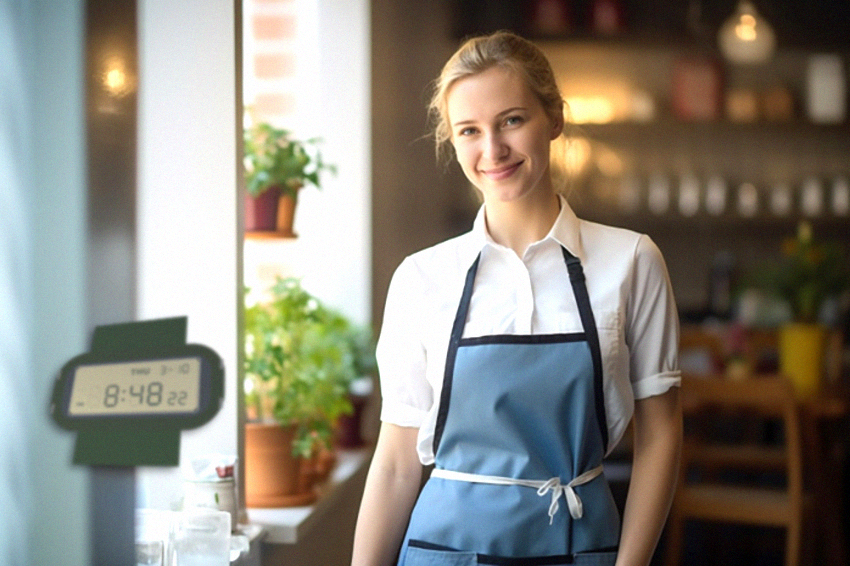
8:48
